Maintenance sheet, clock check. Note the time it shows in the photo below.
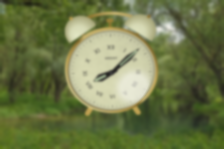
8:08
